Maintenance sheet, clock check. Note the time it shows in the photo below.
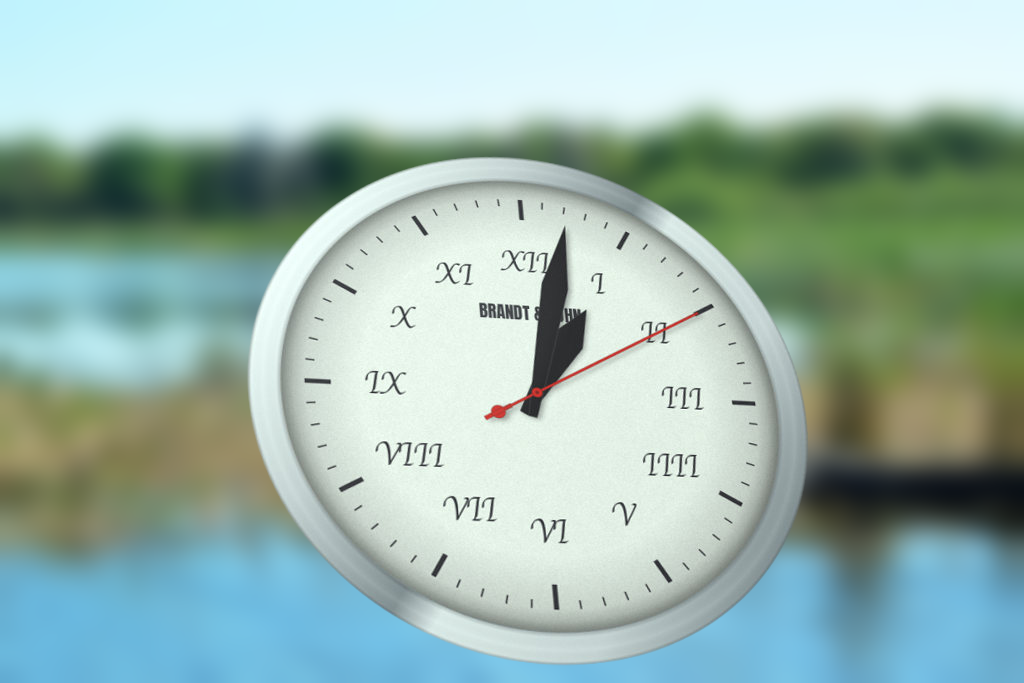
1:02:10
